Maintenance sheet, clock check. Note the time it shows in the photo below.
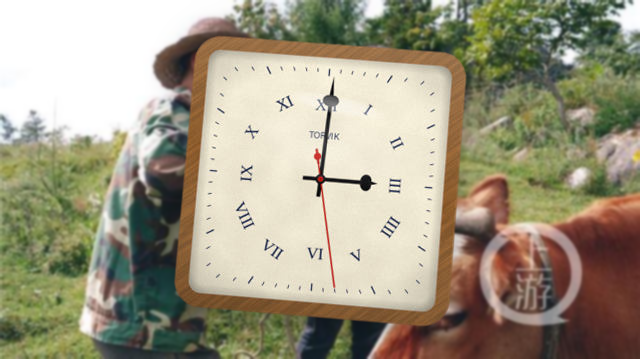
3:00:28
